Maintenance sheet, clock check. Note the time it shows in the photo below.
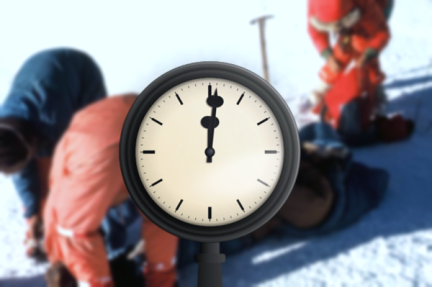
12:01
